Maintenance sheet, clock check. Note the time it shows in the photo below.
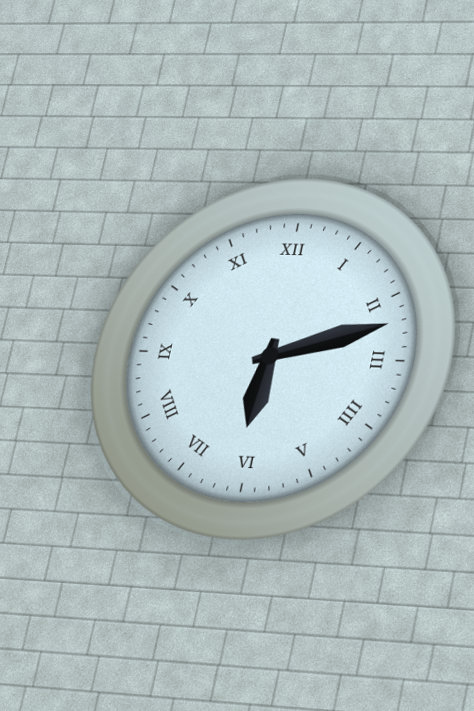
6:12
